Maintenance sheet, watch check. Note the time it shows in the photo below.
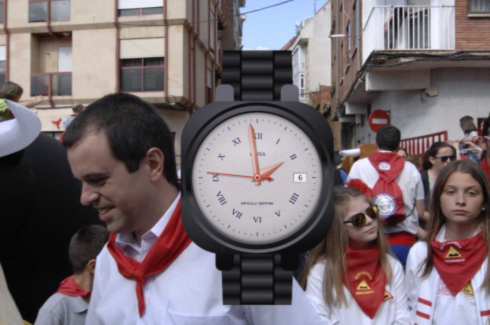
1:58:46
